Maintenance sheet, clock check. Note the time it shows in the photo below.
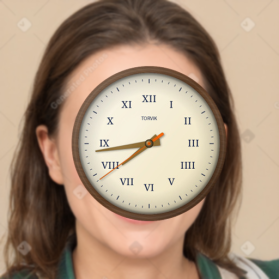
7:43:39
